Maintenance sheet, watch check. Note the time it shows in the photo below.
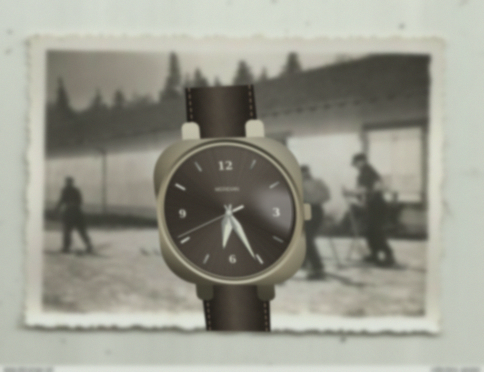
6:25:41
